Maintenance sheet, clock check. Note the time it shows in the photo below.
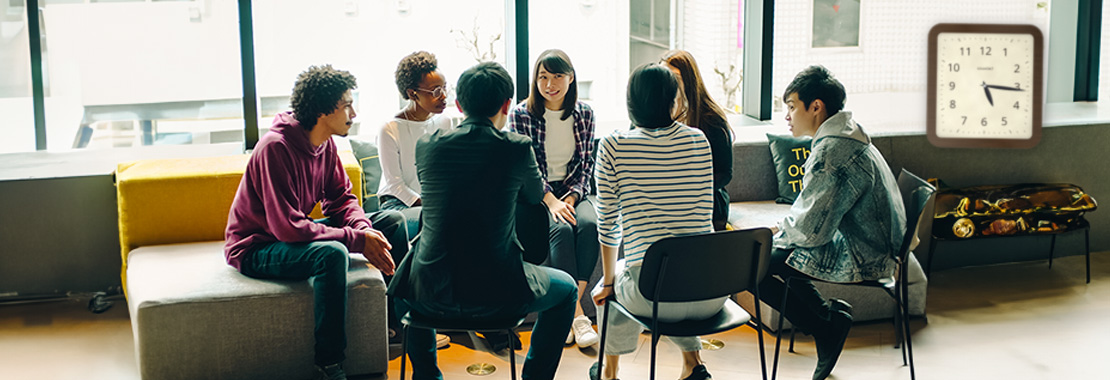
5:16
